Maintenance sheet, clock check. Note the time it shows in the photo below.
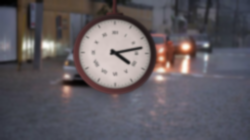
4:13
